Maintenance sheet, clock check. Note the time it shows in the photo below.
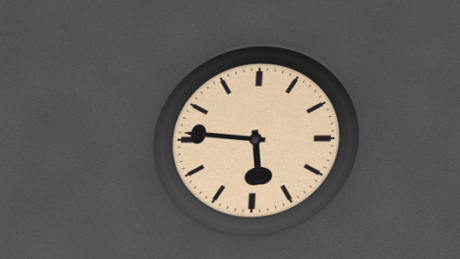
5:46
